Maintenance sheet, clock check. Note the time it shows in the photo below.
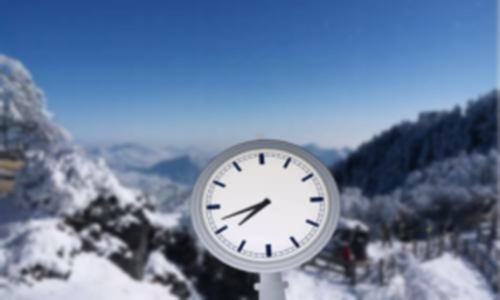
7:42
